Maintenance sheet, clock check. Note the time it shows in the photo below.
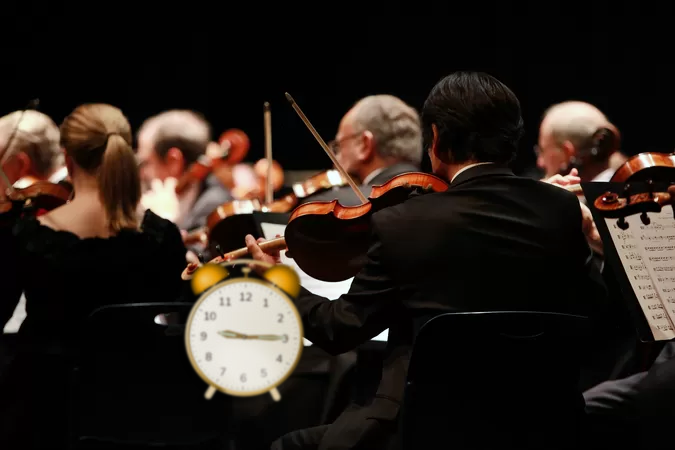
9:15
